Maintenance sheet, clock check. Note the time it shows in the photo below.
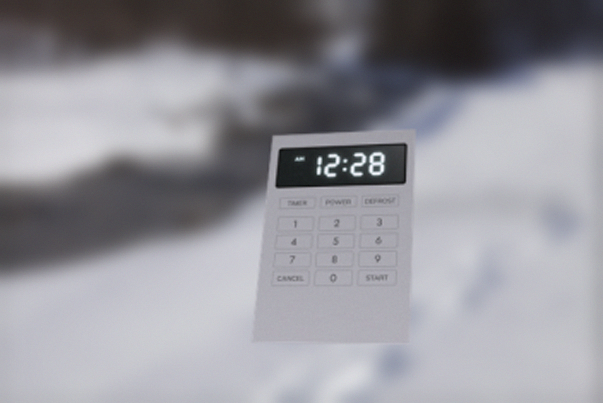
12:28
